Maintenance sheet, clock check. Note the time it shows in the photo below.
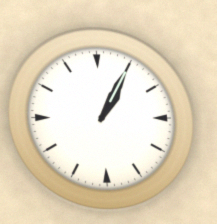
1:05
